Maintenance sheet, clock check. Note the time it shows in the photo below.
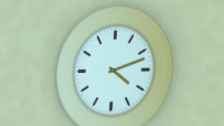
4:12
